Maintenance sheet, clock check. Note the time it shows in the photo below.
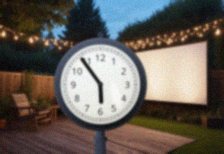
5:54
